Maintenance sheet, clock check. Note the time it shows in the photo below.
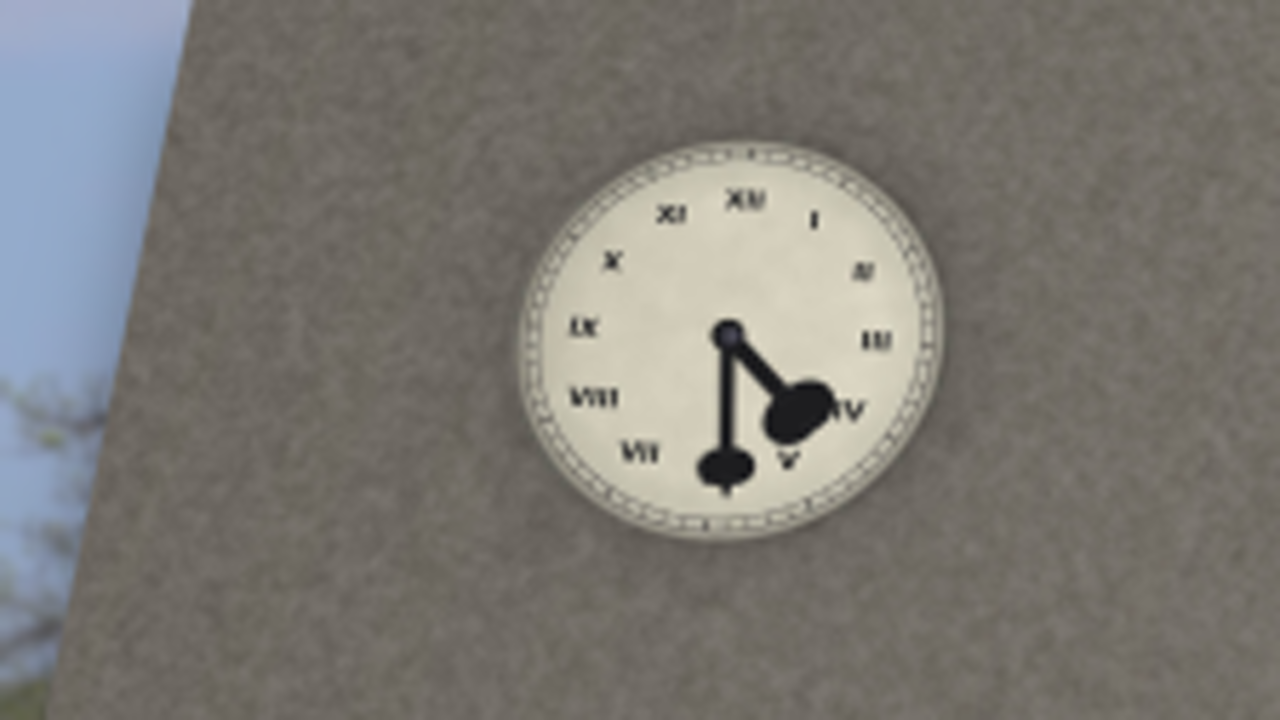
4:29
